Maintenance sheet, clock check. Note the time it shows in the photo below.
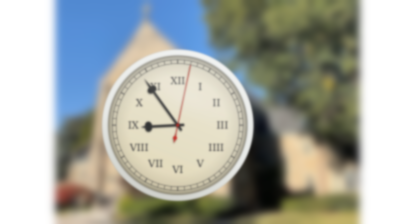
8:54:02
